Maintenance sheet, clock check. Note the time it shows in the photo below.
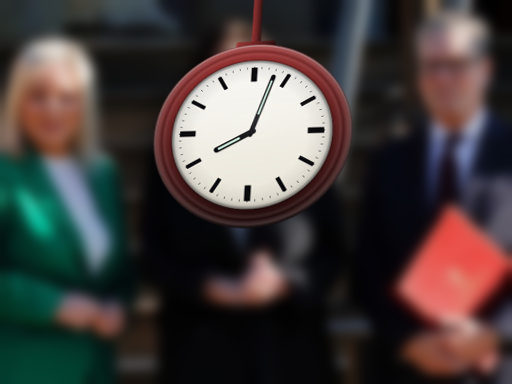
8:03
